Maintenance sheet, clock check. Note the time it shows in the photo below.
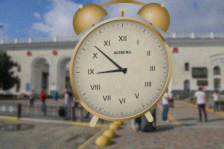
8:52
